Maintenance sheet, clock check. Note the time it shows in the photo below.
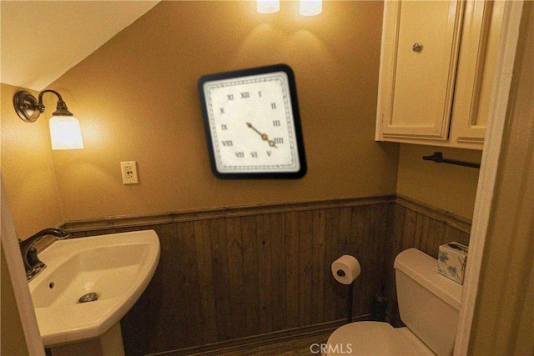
4:22
